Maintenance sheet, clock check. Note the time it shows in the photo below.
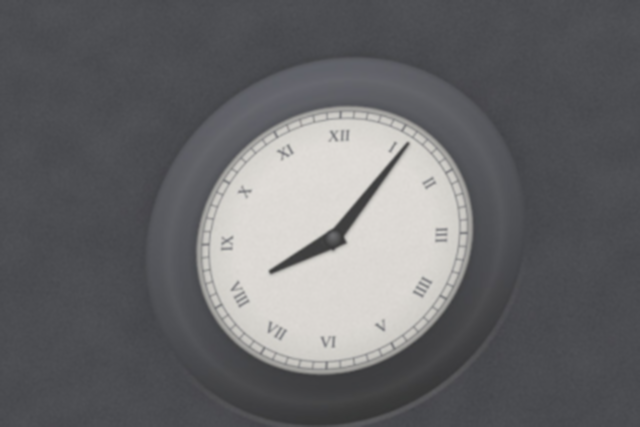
8:06
